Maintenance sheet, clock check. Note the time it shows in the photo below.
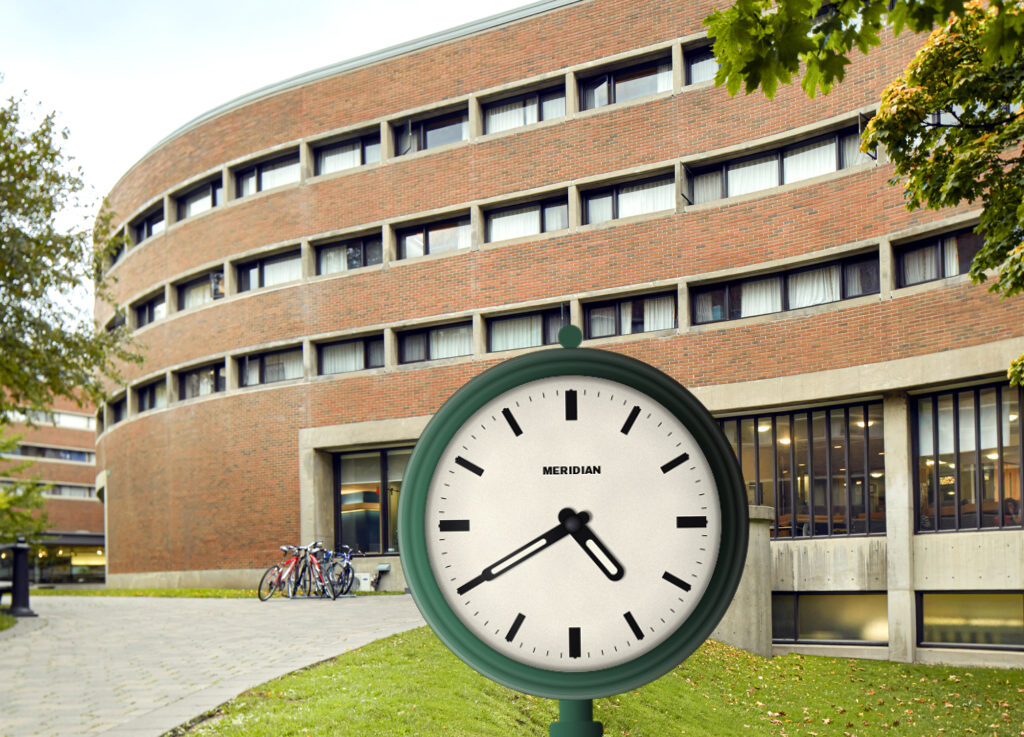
4:40
